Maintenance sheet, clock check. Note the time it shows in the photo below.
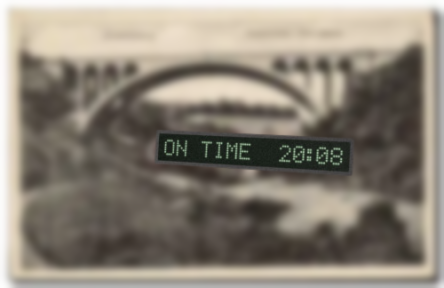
20:08
